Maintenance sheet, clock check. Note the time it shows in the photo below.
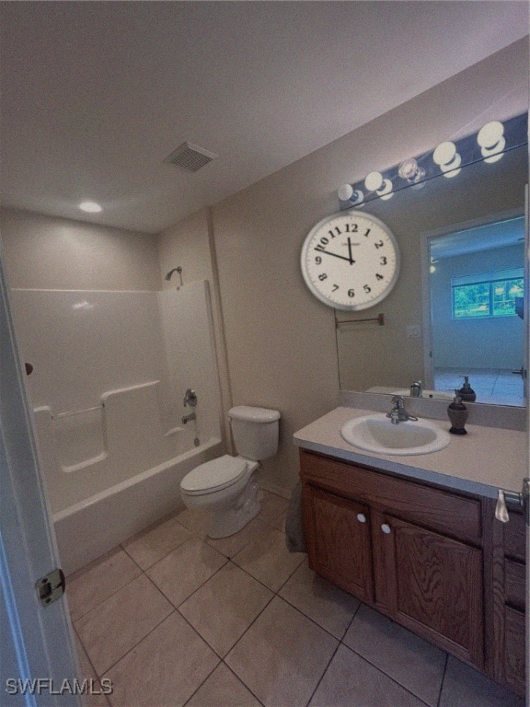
11:48
